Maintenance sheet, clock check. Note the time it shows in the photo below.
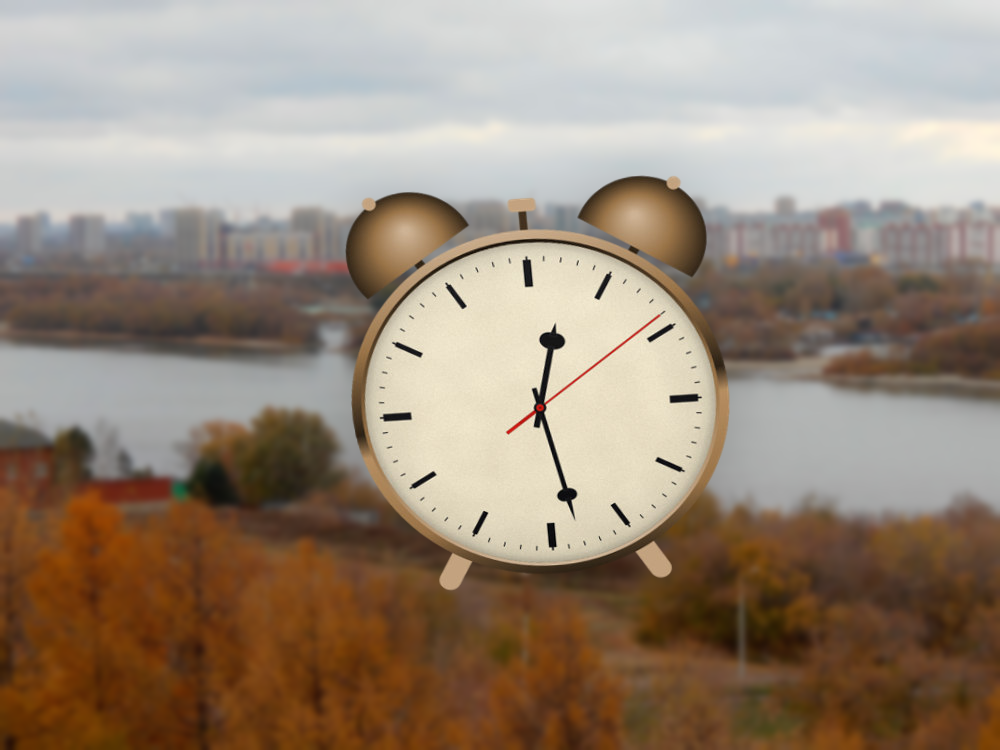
12:28:09
